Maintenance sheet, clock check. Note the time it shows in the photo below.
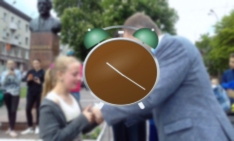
10:21
